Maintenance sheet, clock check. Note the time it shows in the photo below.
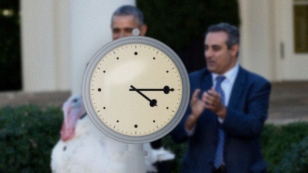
4:15
